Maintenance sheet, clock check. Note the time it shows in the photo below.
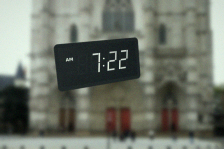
7:22
